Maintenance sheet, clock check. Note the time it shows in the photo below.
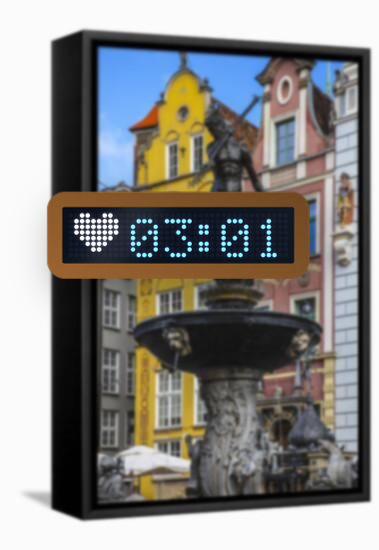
3:01
